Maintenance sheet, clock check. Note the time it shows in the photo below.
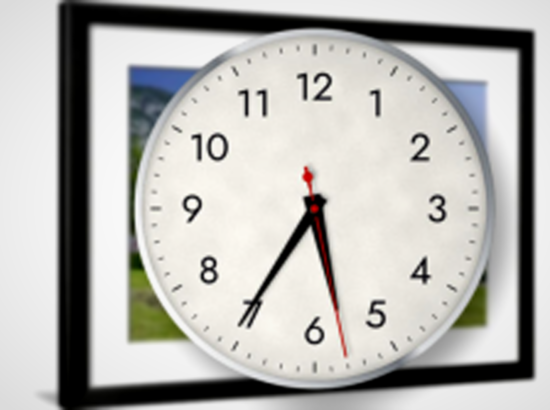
5:35:28
